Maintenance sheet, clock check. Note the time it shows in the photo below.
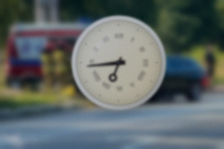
6:44
